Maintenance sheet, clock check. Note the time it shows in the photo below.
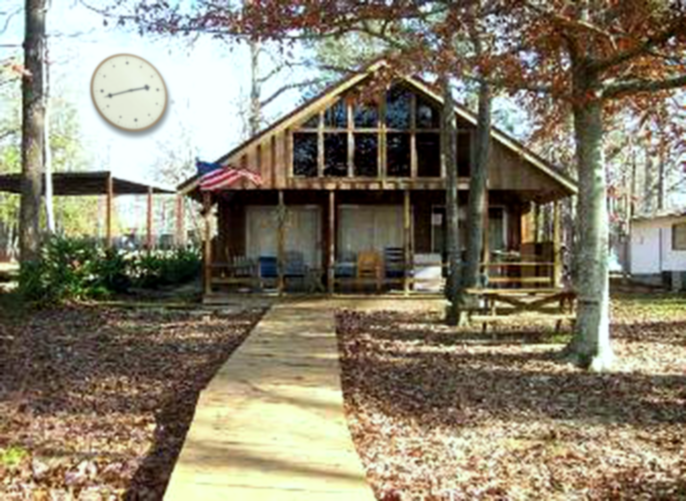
2:43
